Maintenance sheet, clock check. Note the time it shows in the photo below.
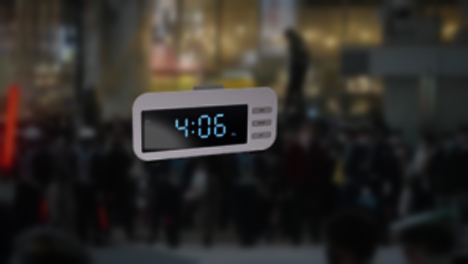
4:06
